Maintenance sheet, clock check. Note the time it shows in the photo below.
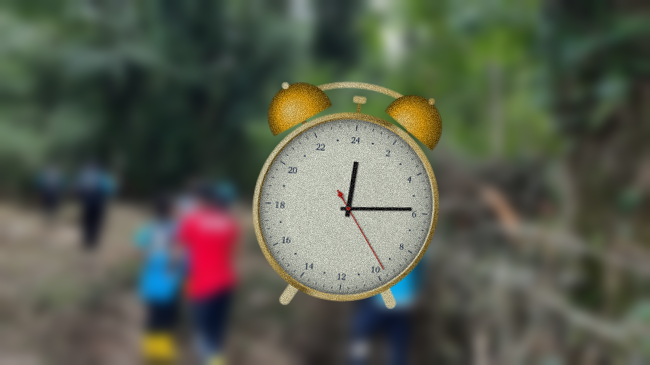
0:14:24
